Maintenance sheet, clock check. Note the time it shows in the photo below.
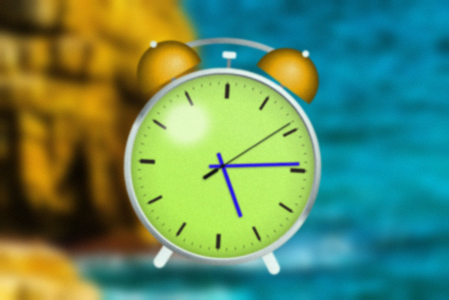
5:14:09
